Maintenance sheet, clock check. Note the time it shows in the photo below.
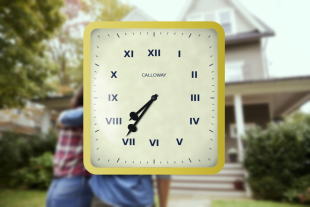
7:36
